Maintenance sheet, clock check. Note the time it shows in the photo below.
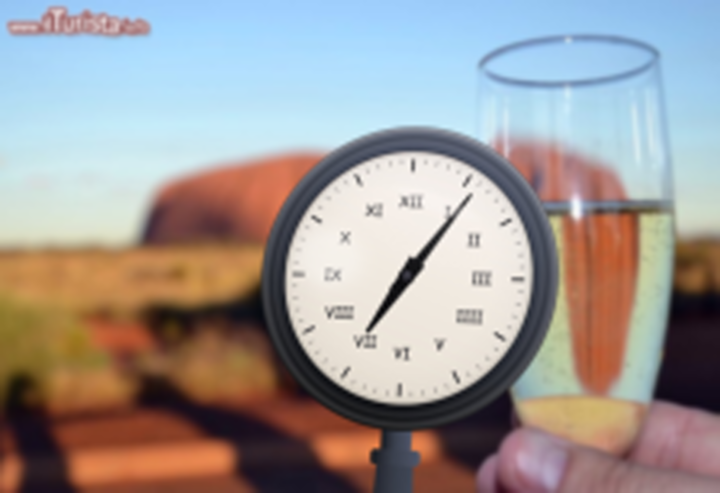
7:06
